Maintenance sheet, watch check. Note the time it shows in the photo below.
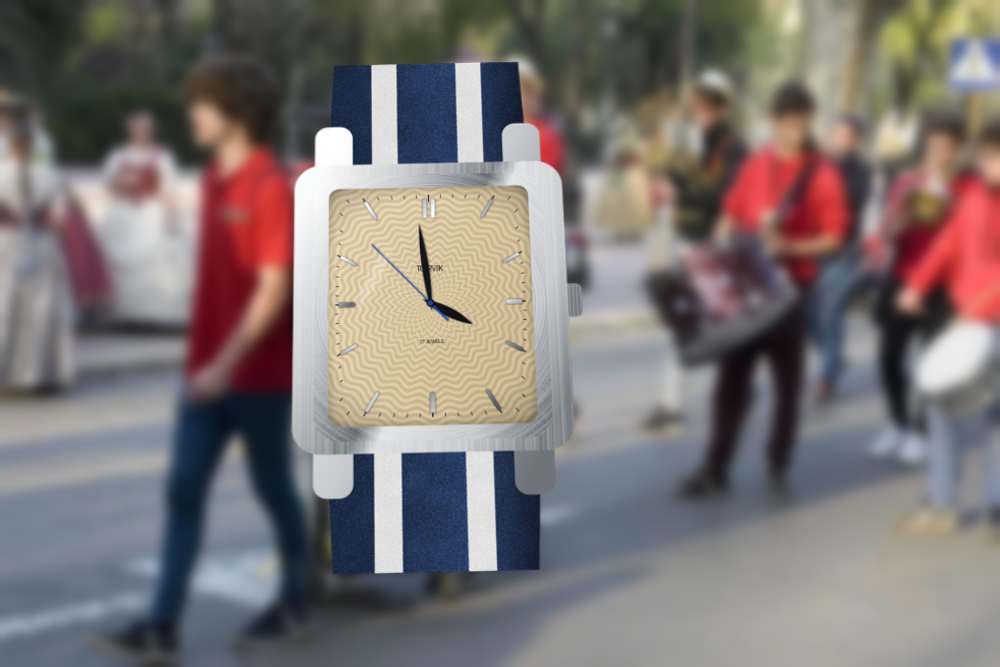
3:58:53
